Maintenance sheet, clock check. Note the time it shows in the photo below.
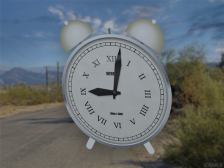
9:02
